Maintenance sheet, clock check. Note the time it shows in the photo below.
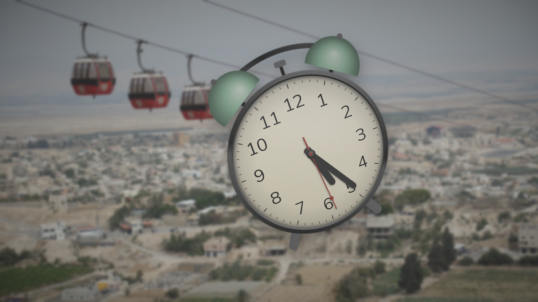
5:24:29
